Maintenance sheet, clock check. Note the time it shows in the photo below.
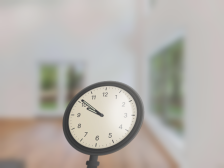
9:51
